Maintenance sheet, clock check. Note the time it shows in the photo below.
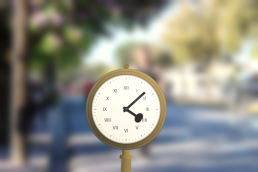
4:08
